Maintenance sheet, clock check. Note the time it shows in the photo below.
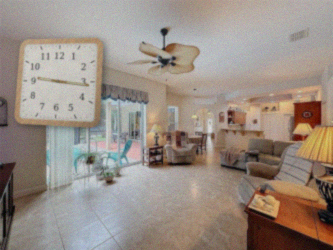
9:16
